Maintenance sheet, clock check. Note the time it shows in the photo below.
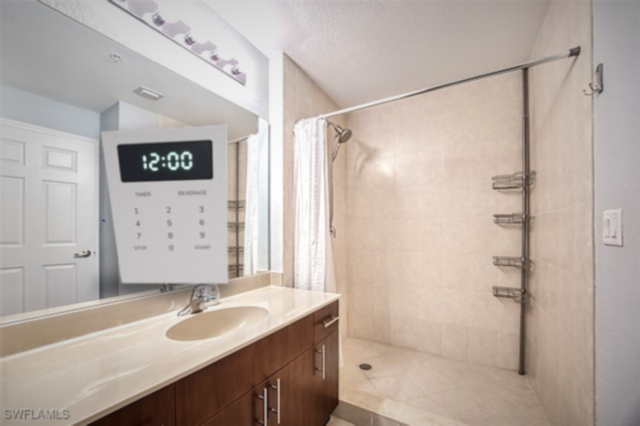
12:00
